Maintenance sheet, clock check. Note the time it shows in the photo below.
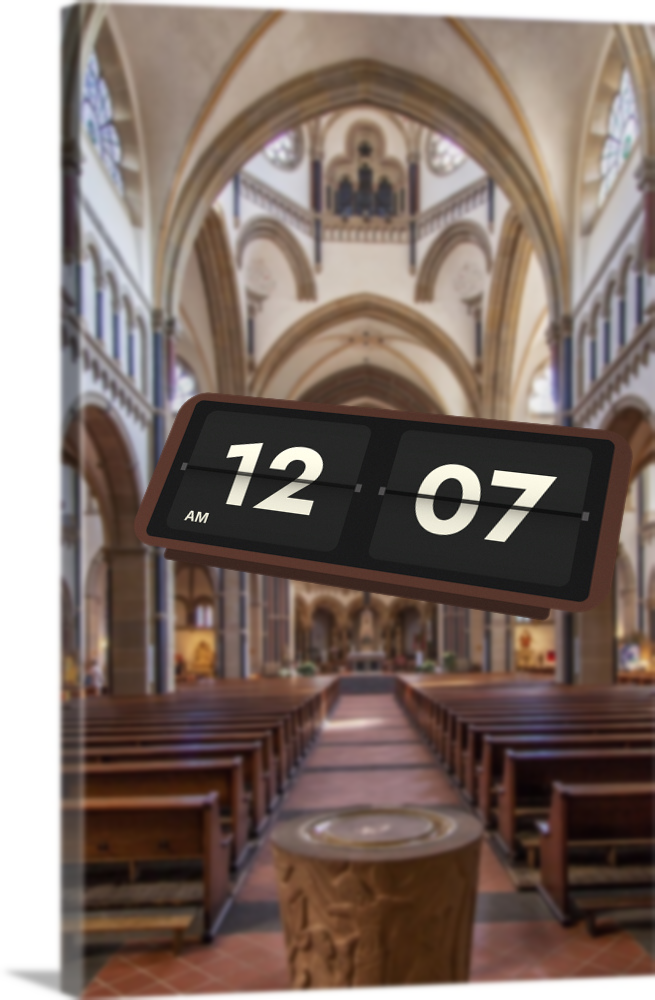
12:07
